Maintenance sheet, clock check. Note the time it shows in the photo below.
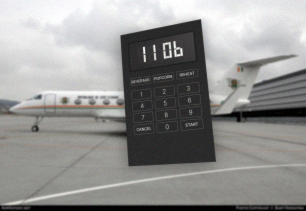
11:06
